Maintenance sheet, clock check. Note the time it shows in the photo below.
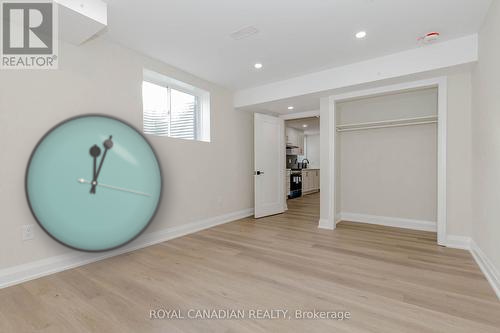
12:03:17
